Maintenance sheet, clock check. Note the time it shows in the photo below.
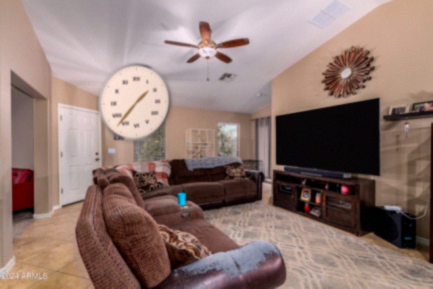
1:37
